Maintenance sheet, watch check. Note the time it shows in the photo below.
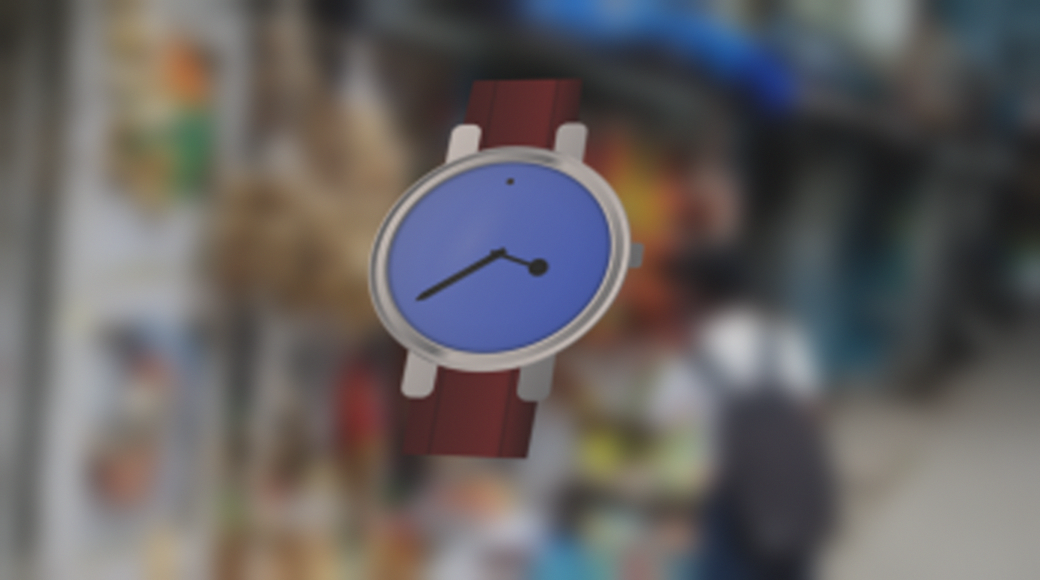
3:39
